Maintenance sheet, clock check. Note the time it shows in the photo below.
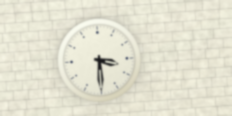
3:30
